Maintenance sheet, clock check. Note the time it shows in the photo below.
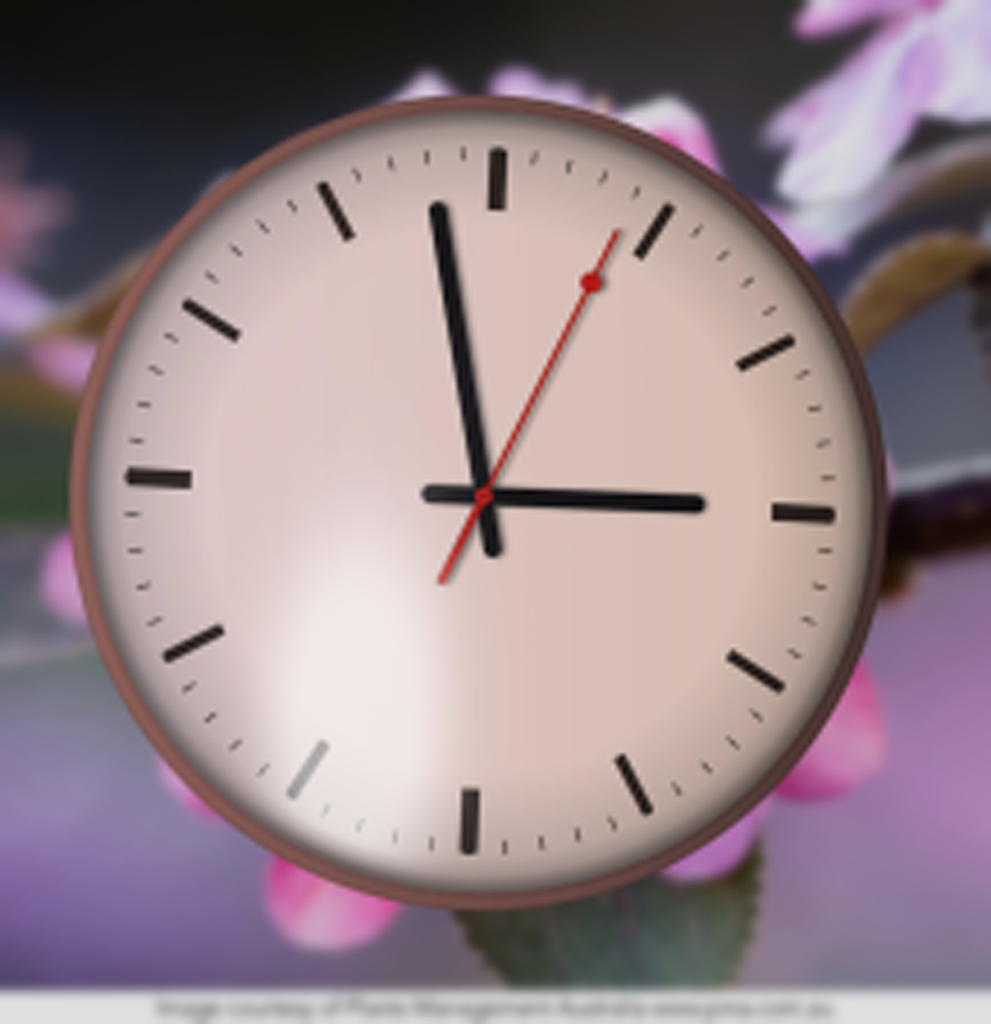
2:58:04
